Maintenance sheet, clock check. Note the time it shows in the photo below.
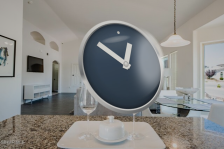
12:52
